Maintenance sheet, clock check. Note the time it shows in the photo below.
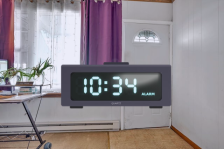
10:34
